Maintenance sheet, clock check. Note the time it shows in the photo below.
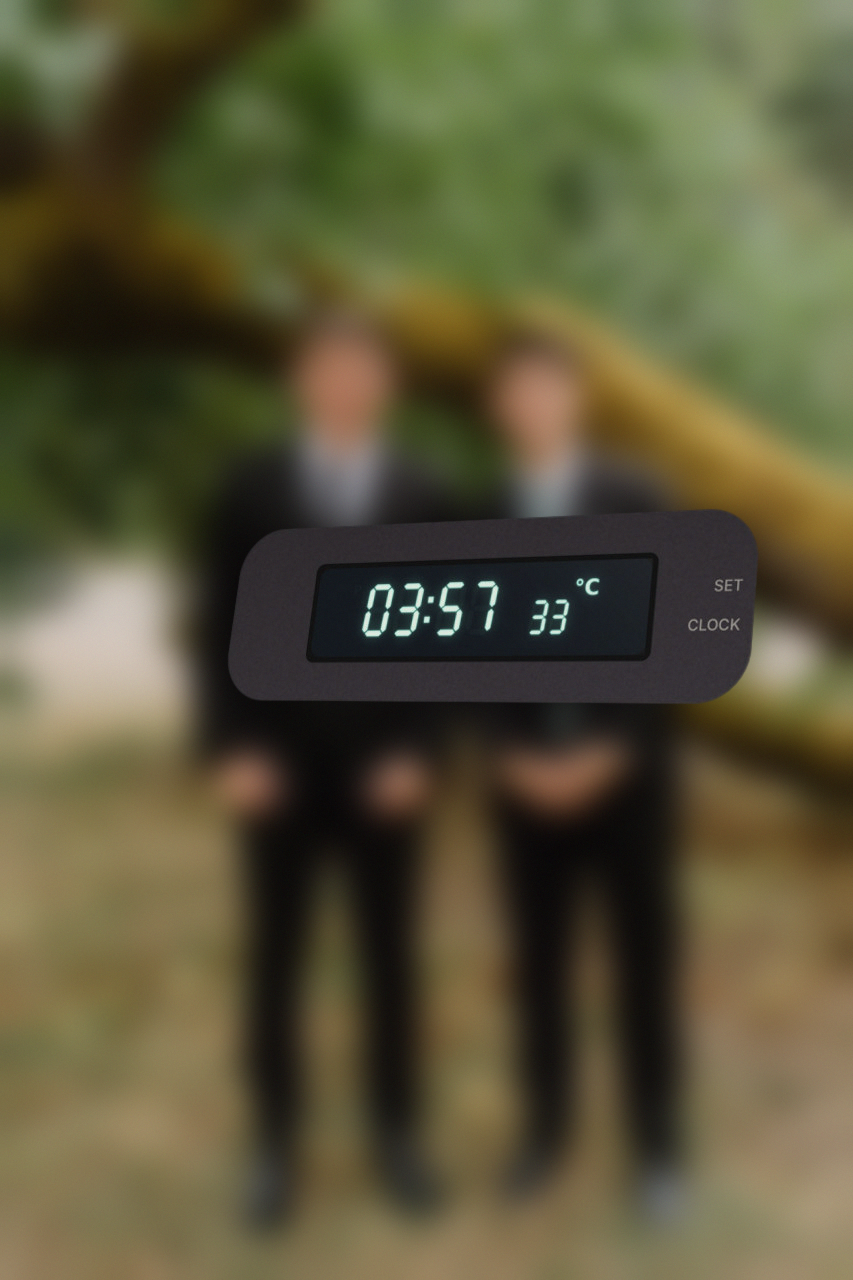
3:57
